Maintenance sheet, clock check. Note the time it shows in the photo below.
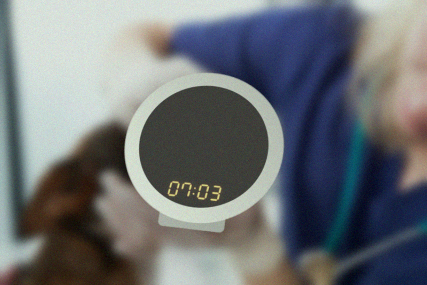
7:03
